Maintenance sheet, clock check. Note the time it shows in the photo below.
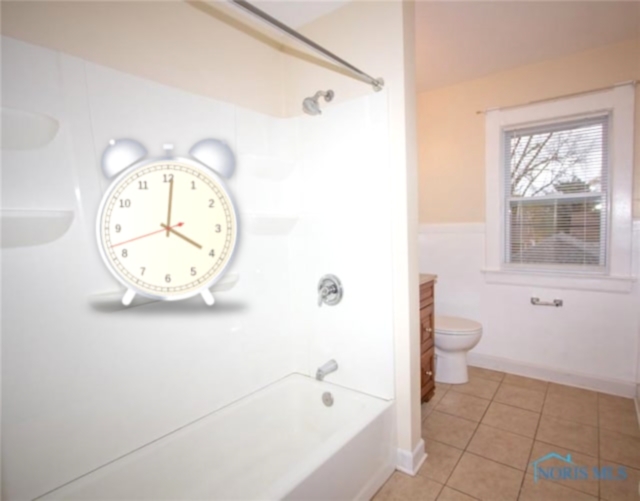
4:00:42
